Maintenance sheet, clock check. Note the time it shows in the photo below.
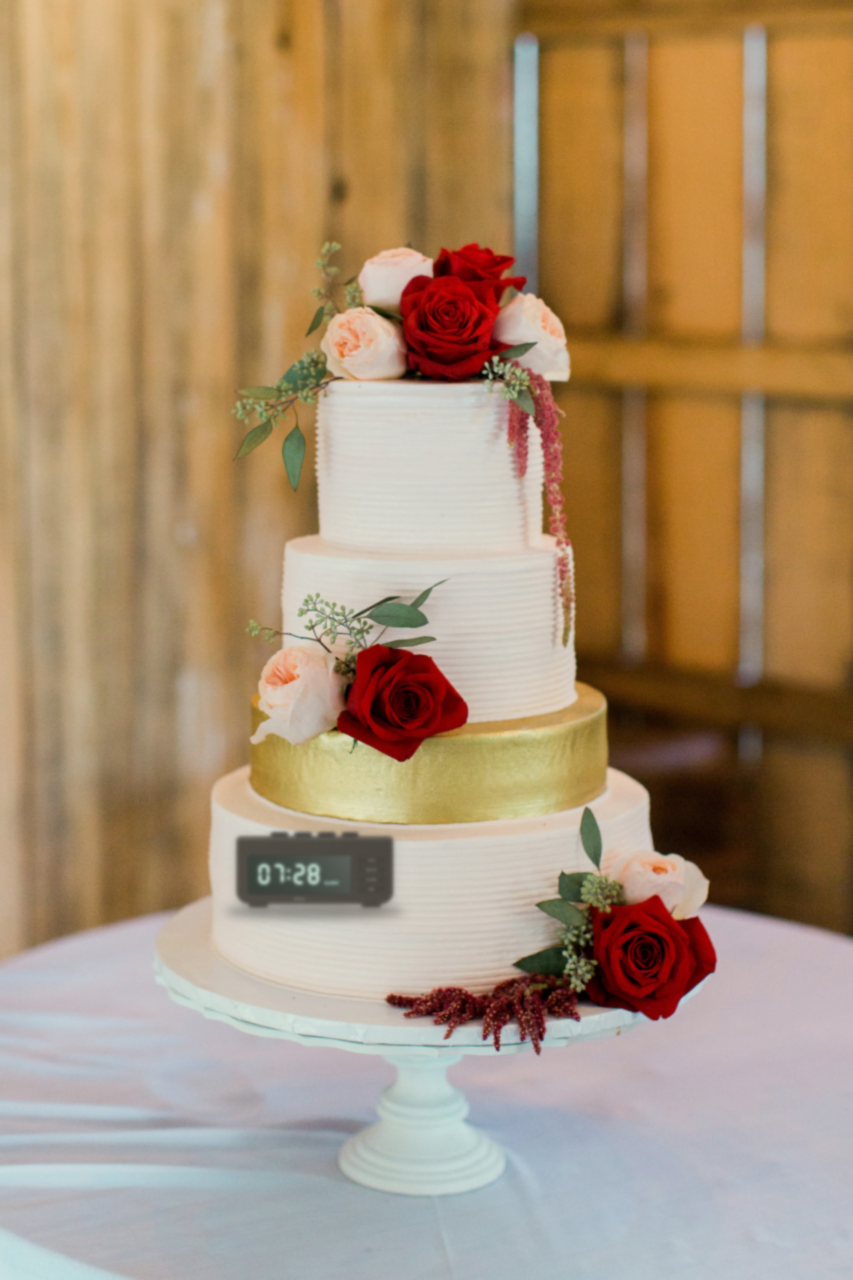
7:28
